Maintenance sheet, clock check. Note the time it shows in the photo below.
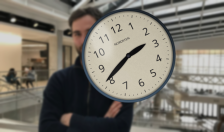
2:41
